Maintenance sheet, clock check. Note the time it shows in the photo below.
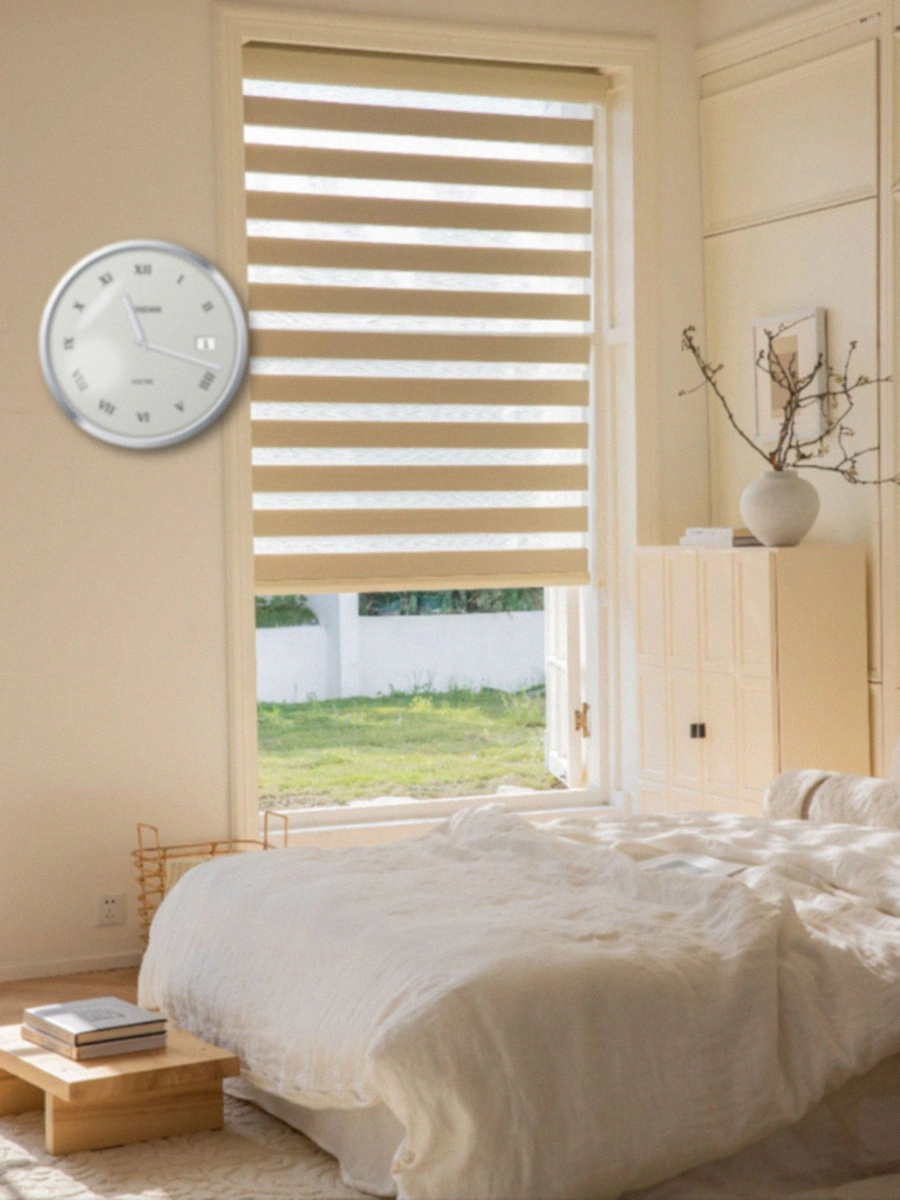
11:18
